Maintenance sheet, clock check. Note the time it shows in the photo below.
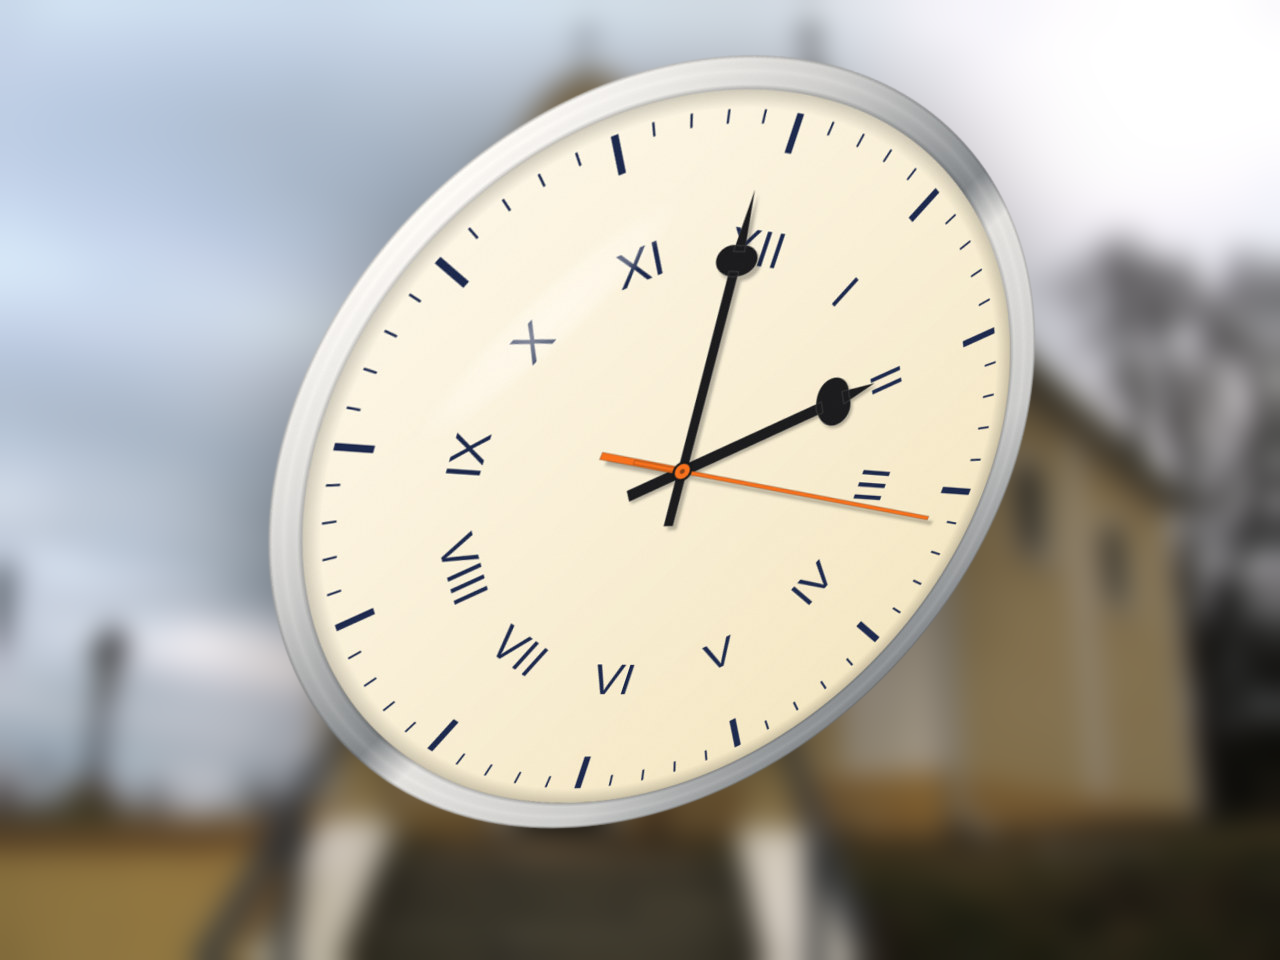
1:59:16
